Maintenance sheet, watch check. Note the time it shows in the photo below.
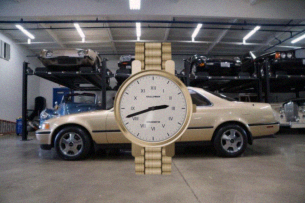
2:42
